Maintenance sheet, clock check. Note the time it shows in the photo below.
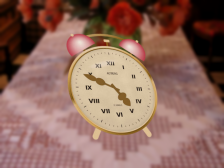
4:49
